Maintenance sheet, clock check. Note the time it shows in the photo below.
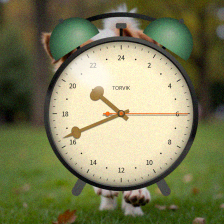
20:41:15
